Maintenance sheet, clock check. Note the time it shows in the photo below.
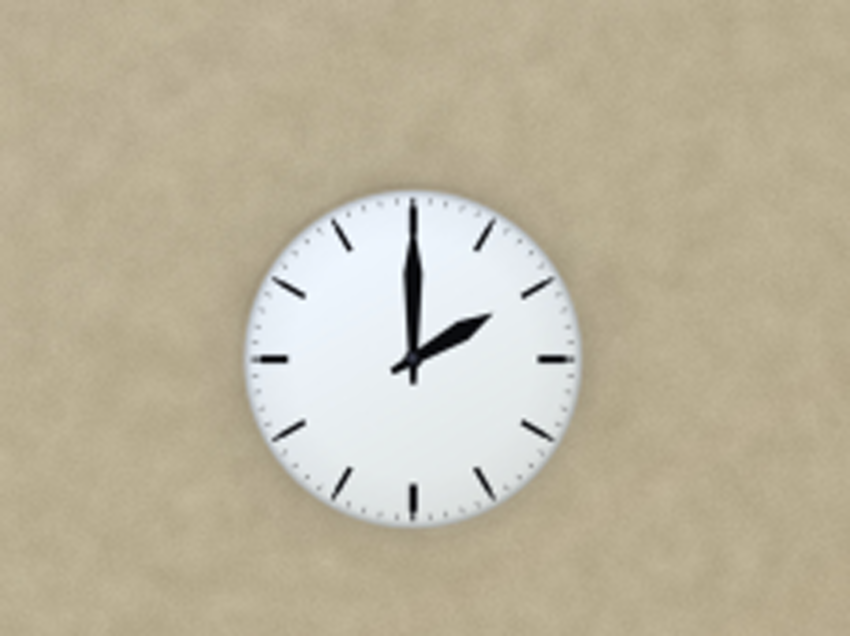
2:00
